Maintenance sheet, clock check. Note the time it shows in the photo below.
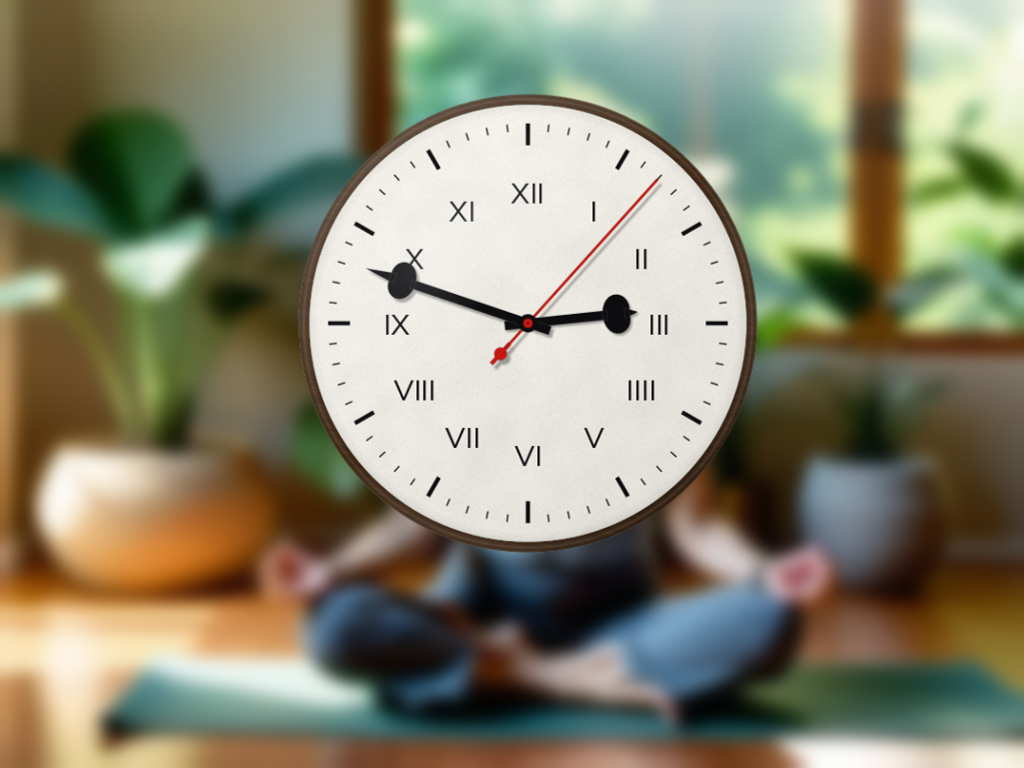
2:48:07
